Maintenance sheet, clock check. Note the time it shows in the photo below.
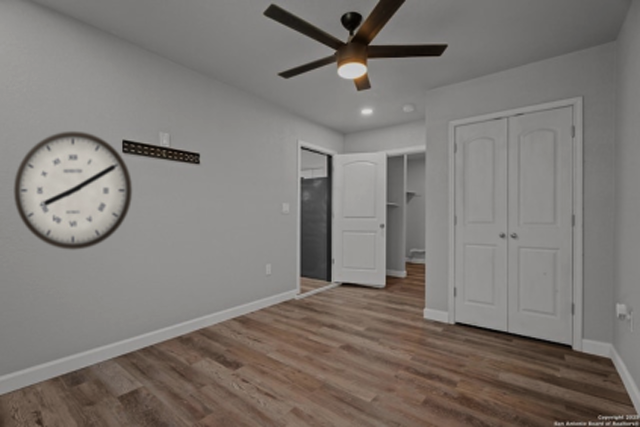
8:10
